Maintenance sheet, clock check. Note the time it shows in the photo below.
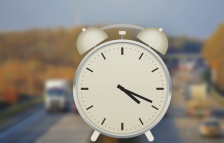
4:19
